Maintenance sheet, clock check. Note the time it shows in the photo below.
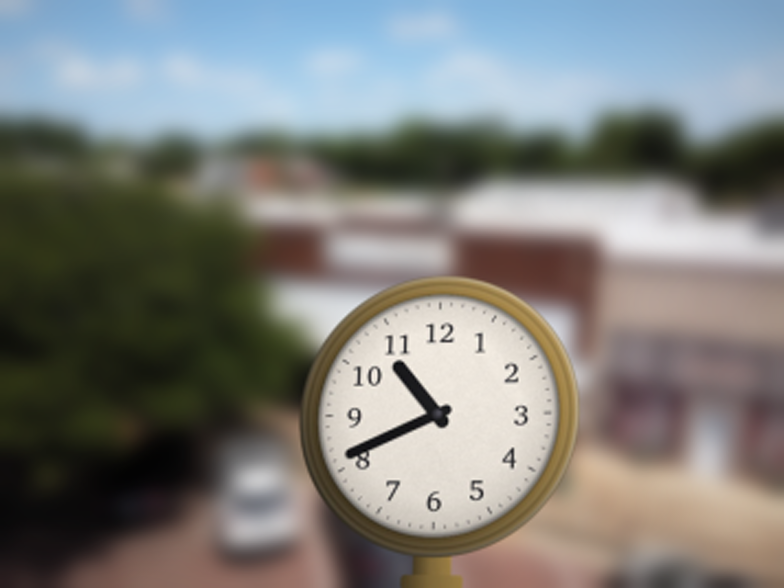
10:41
